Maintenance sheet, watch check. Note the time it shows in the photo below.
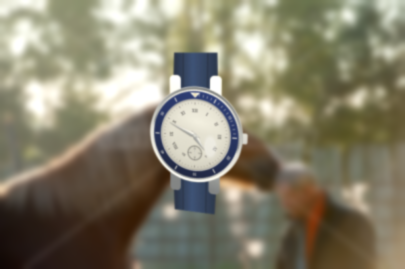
4:49
